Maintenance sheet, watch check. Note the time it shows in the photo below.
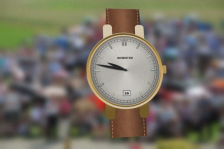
9:47
